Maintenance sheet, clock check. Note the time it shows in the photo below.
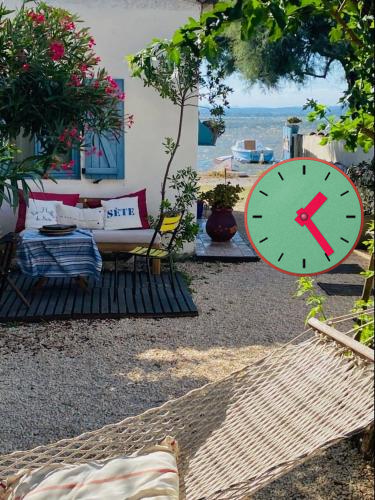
1:24
